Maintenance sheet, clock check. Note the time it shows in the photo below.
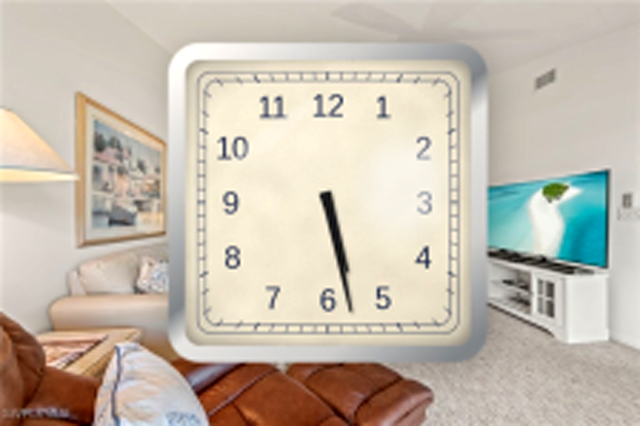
5:28
